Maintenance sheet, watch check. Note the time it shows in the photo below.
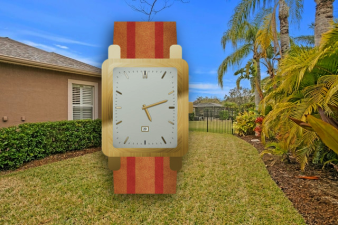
5:12
